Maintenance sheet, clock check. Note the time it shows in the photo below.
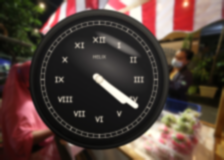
4:21
